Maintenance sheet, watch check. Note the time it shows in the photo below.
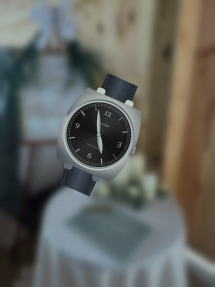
4:56
